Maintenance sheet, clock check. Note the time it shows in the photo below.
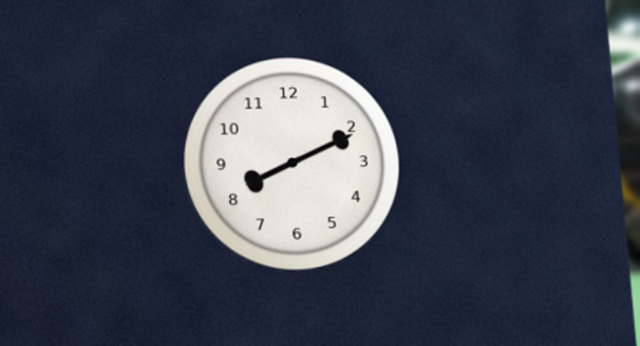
8:11
